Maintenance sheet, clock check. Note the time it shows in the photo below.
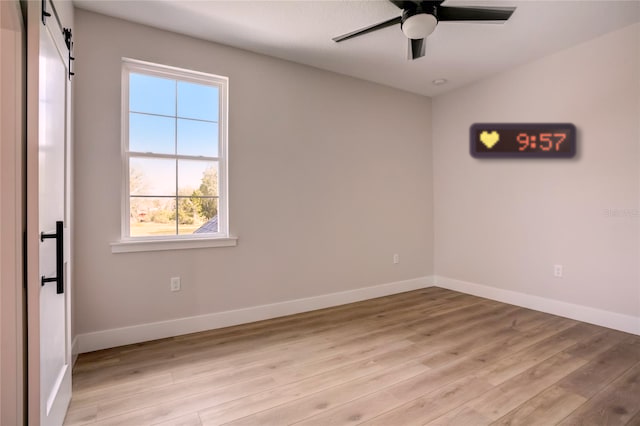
9:57
